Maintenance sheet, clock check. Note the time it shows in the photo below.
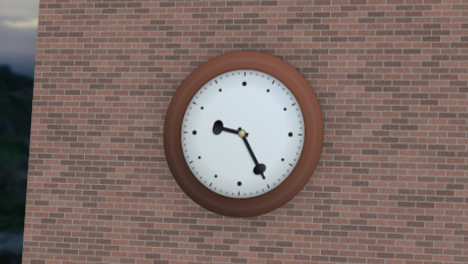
9:25
